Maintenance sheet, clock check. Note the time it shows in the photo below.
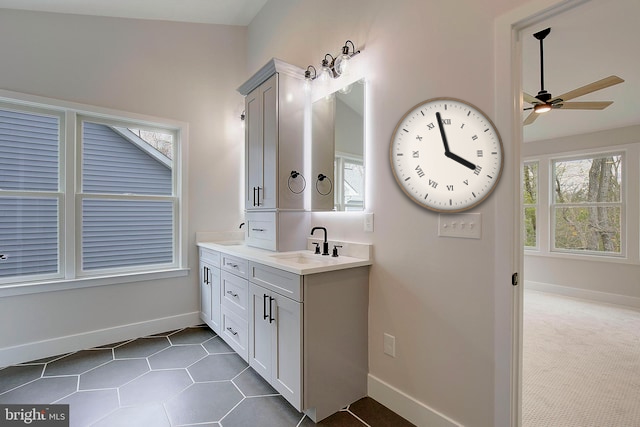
3:58
